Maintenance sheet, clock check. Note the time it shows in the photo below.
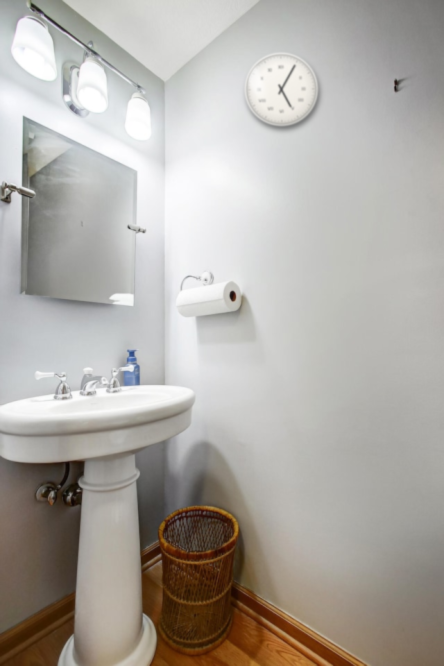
5:05
